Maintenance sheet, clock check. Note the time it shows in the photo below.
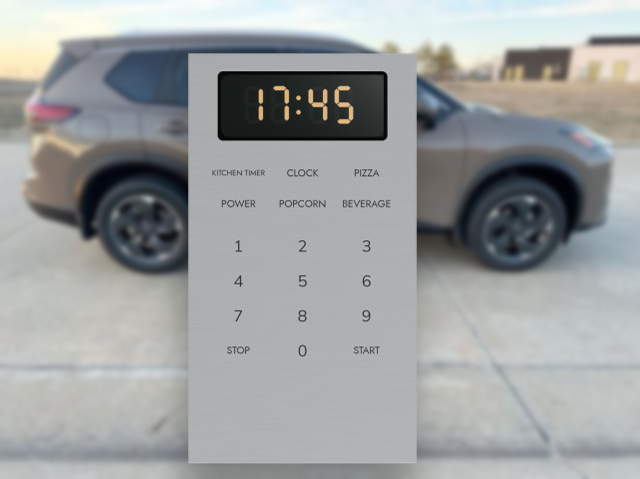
17:45
